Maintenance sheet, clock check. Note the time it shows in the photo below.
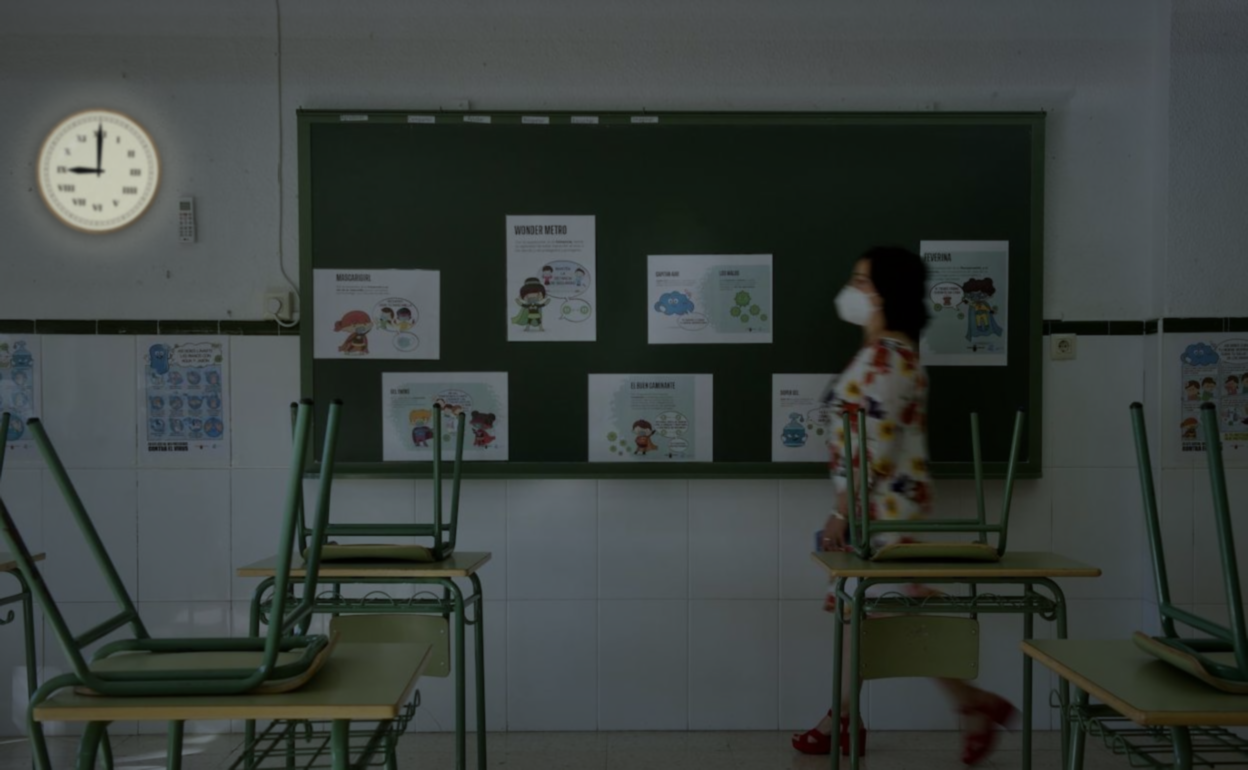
9:00
